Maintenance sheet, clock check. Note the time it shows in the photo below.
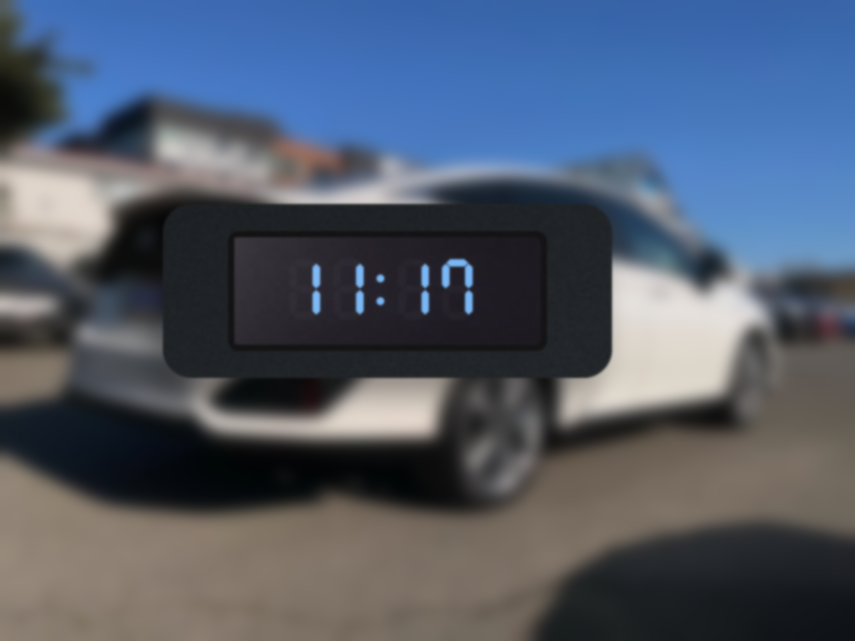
11:17
